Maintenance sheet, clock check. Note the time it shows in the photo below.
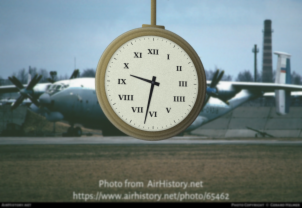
9:32
